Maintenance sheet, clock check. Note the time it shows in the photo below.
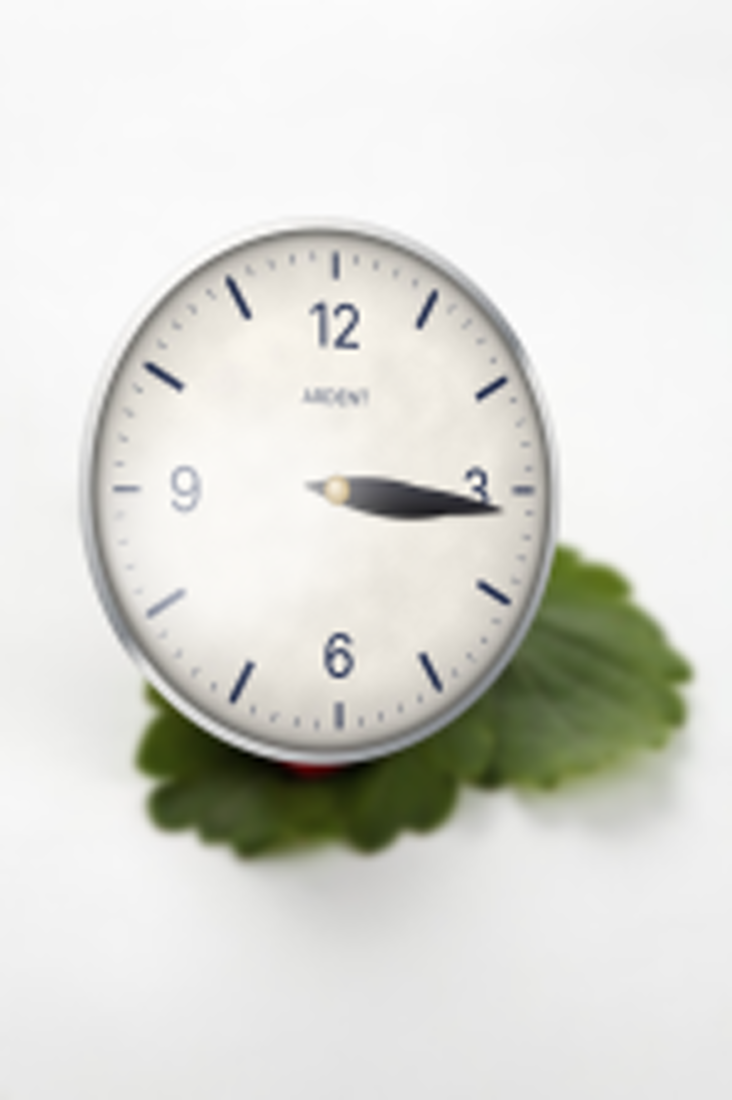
3:16
